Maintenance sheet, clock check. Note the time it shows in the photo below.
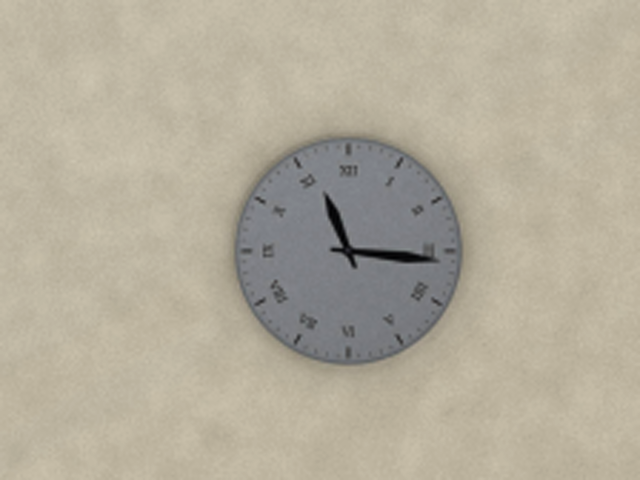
11:16
